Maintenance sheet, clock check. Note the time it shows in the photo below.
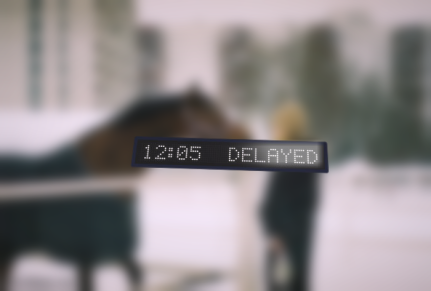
12:05
